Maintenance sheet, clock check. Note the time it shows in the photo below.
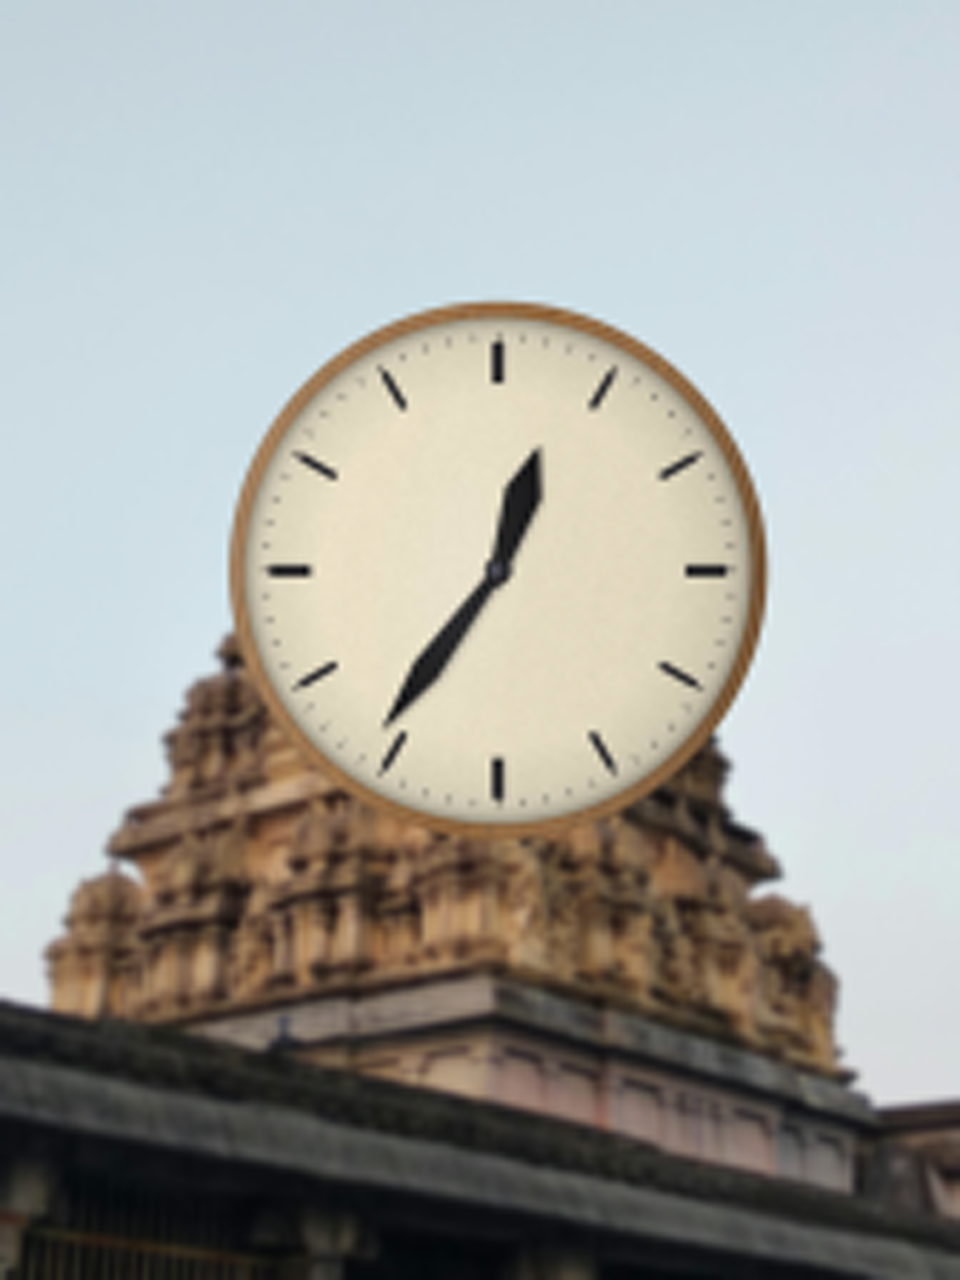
12:36
